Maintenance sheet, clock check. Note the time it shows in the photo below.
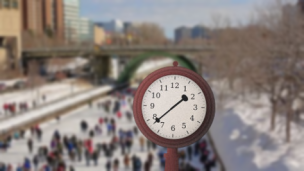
1:38
